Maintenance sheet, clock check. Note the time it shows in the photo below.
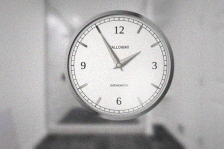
1:55
